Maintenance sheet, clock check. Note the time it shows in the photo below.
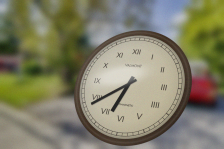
6:39
